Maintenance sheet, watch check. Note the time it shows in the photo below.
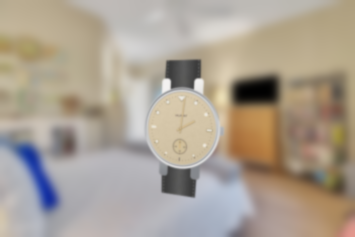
2:01
